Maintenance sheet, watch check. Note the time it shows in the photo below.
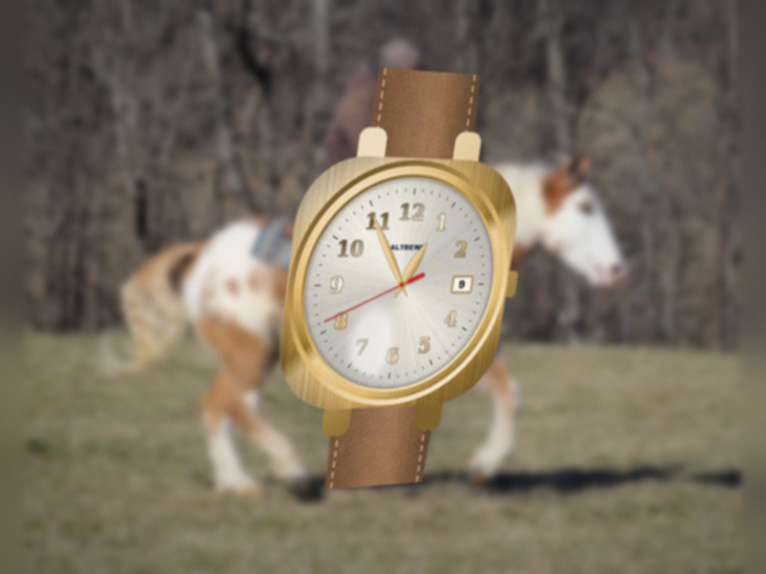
12:54:41
